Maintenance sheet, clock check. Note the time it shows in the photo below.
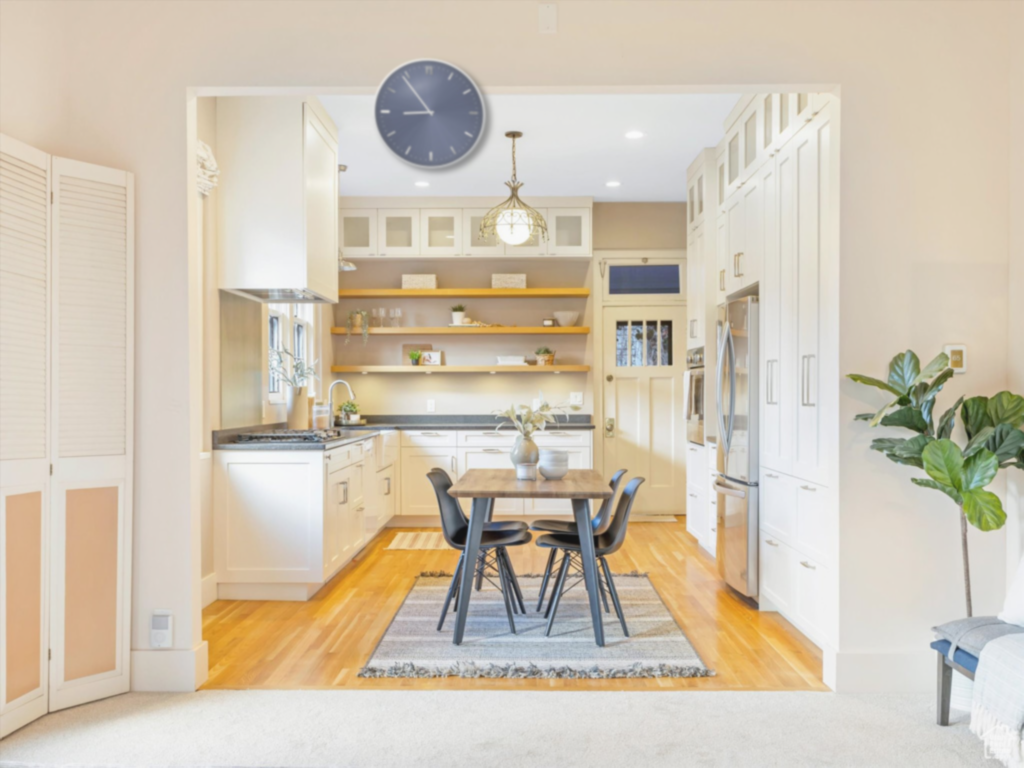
8:54
